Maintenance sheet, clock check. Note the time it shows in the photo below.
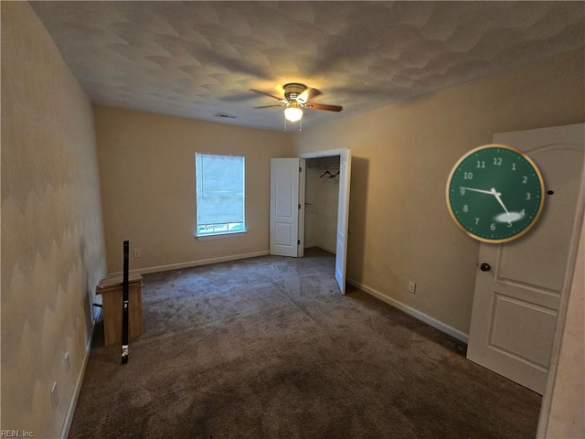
4:46
